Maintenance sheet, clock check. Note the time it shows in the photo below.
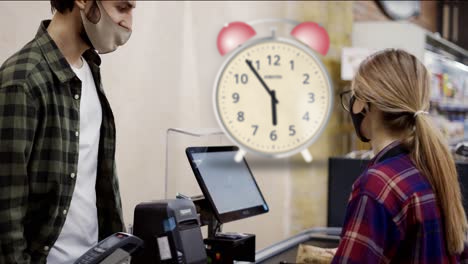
5:54
